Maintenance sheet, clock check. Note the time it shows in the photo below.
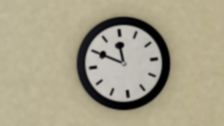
11:50
